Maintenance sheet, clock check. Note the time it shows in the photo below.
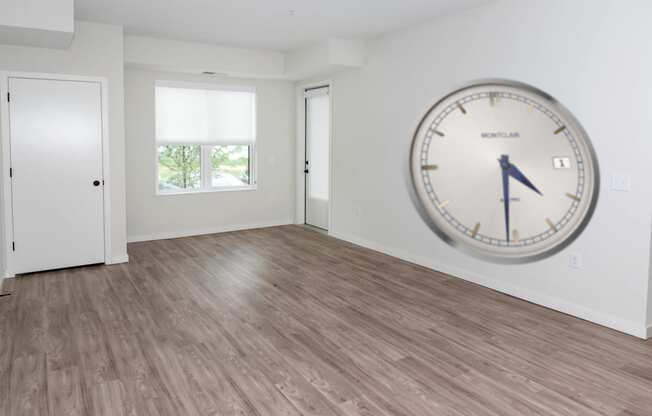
4:31
